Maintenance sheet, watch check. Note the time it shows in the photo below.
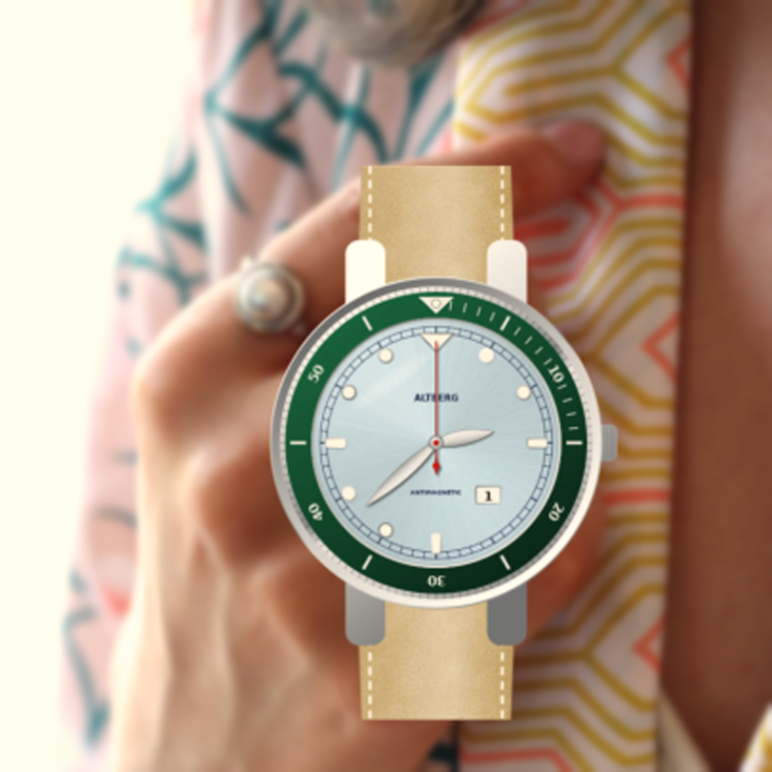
2:38:00
